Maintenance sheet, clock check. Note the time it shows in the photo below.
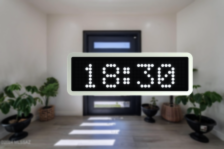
18:30
